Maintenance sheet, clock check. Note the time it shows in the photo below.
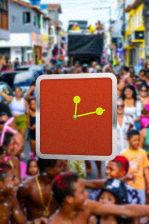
12:13
